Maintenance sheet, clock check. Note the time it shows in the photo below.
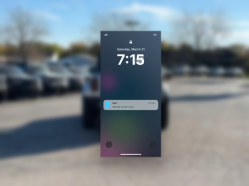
7:15
